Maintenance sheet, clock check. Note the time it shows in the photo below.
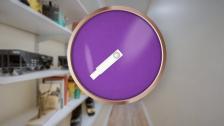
7:38
